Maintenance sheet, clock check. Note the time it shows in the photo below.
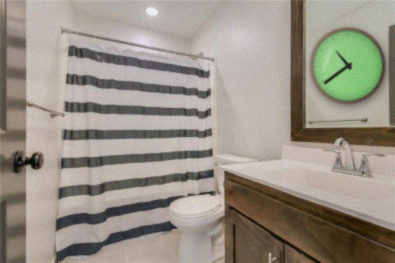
10:39
